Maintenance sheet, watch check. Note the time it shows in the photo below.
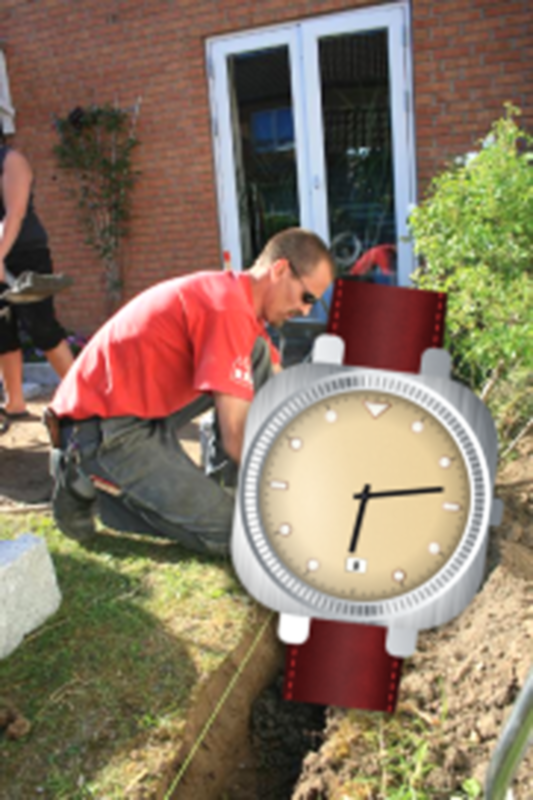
6:13
